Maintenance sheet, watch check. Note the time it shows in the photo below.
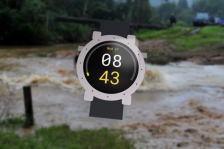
8:43
